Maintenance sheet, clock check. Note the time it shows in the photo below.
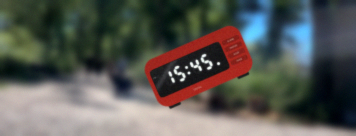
15:45
